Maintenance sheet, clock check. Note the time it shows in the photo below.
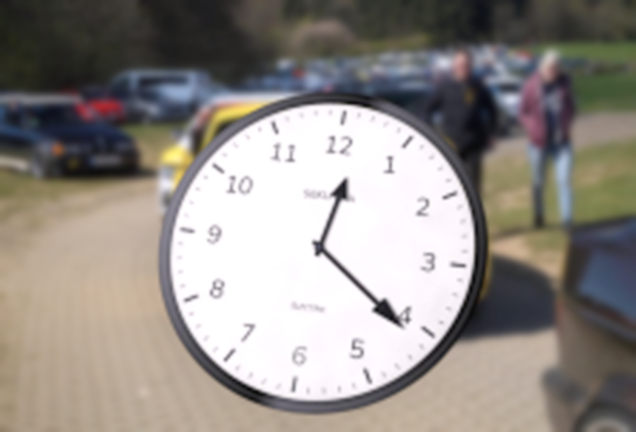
12:21
